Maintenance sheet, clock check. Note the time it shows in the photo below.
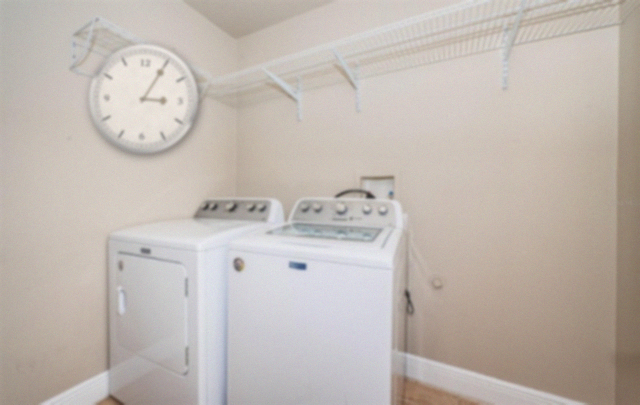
3:05
